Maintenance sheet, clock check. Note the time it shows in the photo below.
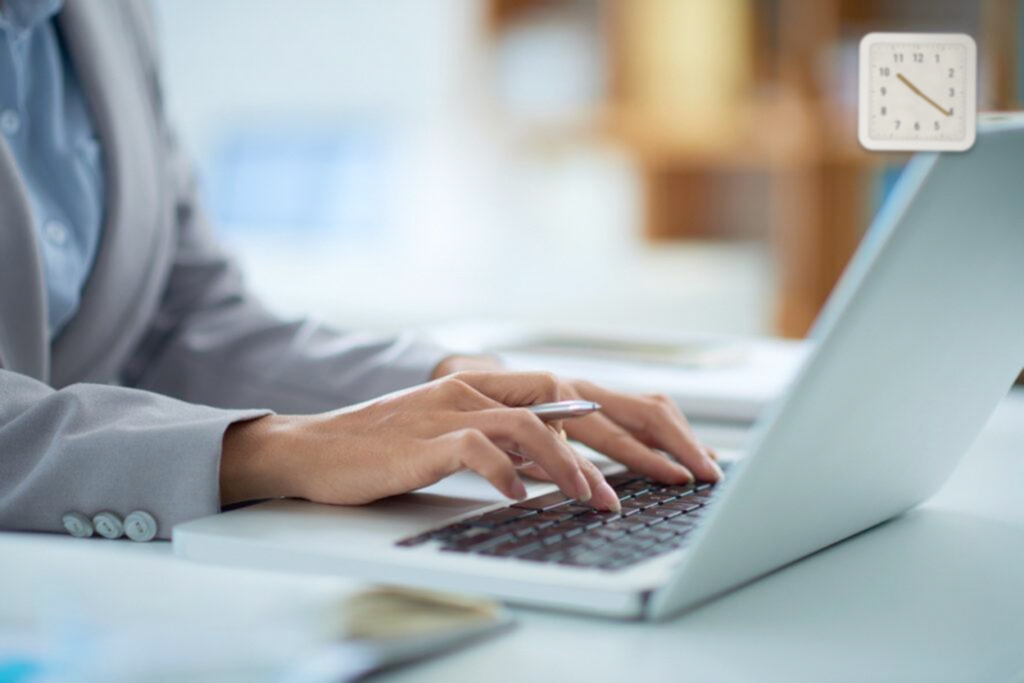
10:21
